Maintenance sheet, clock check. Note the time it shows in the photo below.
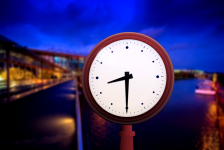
8:30
